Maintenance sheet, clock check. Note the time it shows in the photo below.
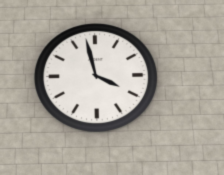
3:58
